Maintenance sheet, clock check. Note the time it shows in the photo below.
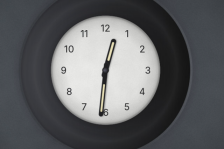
12:31
